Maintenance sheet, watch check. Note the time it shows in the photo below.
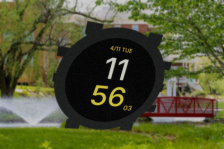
11:56:03
